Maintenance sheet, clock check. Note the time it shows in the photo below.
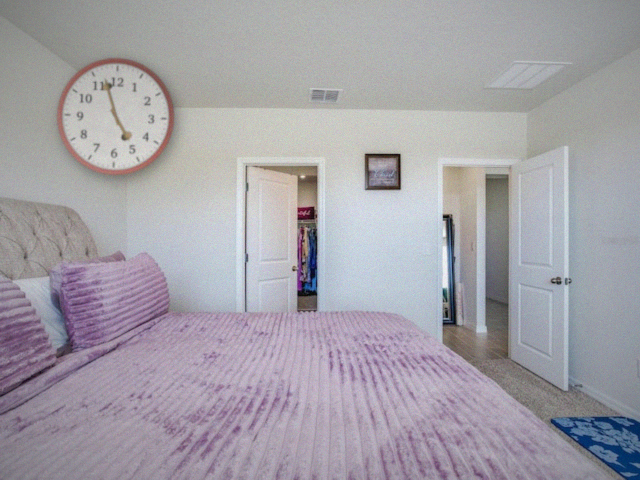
4:57
